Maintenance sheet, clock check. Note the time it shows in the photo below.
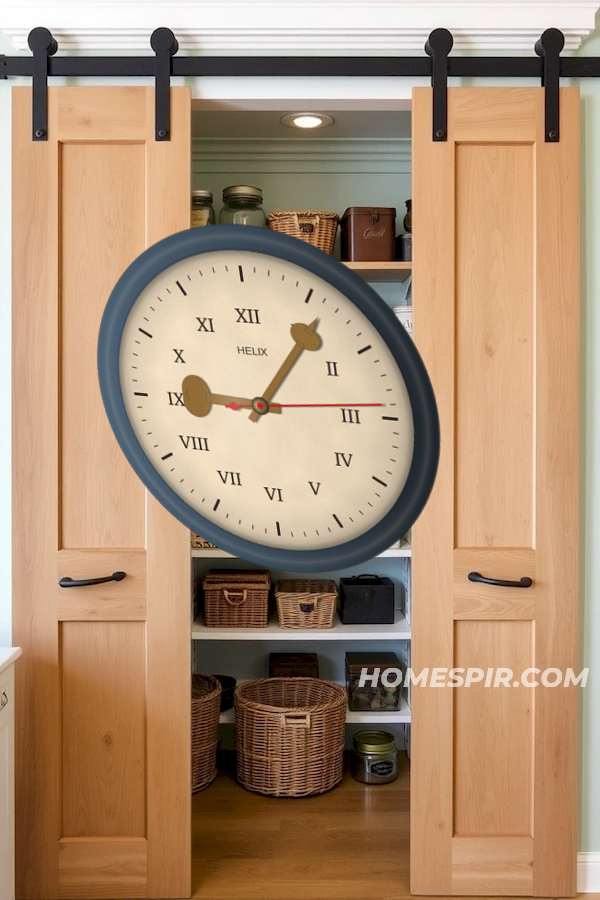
9:06:14
